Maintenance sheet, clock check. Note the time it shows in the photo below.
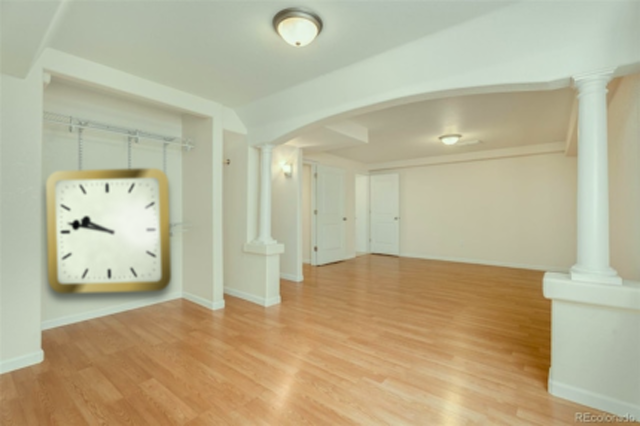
9:47
